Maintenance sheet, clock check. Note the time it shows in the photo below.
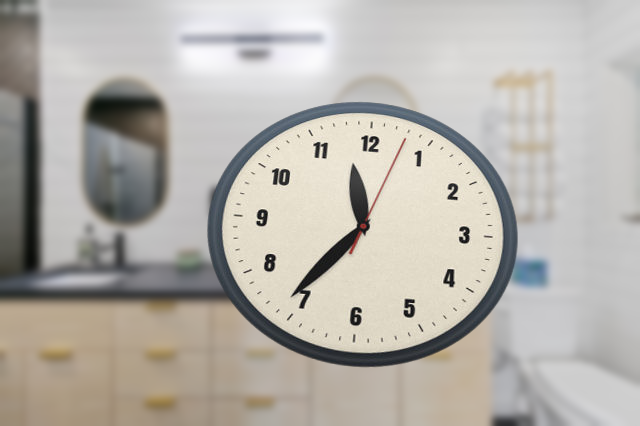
11:36:03
